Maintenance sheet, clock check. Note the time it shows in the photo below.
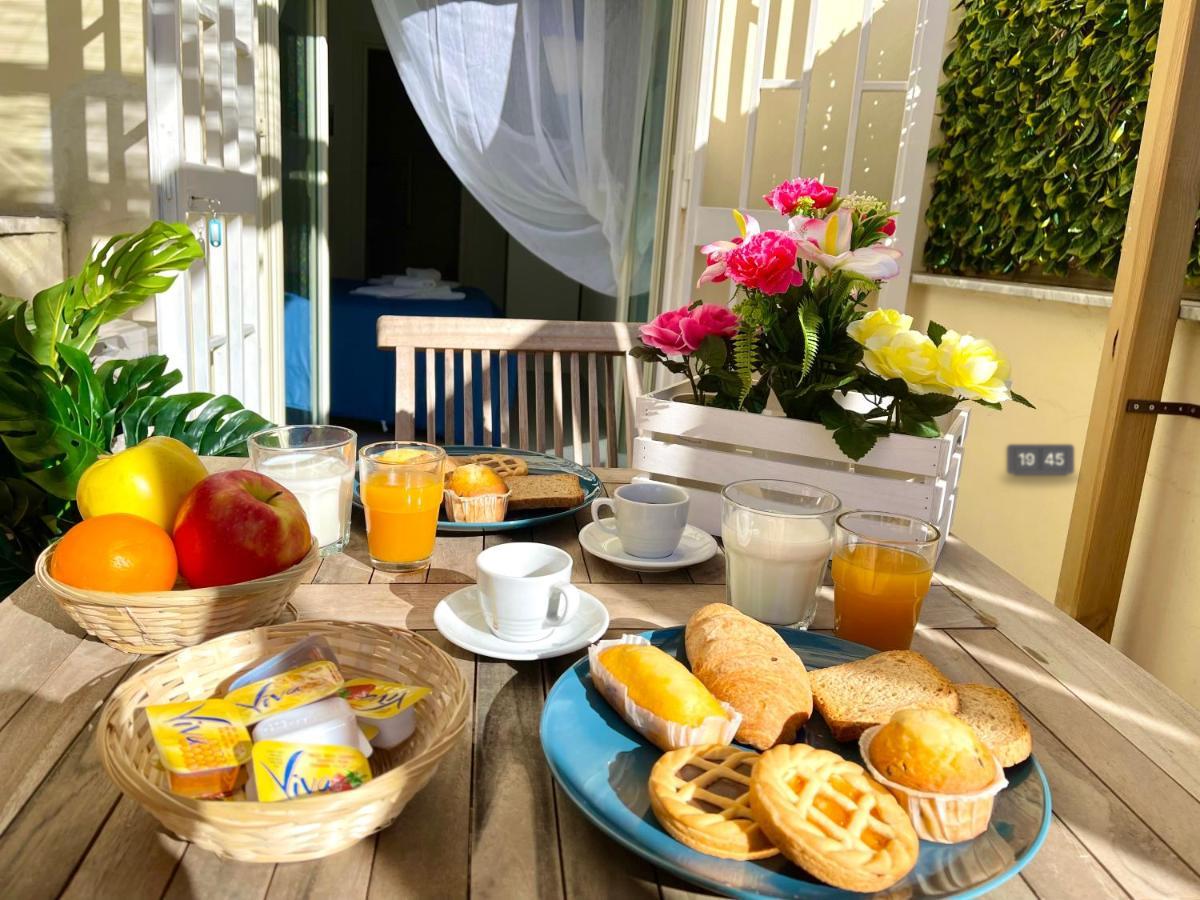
19:45
